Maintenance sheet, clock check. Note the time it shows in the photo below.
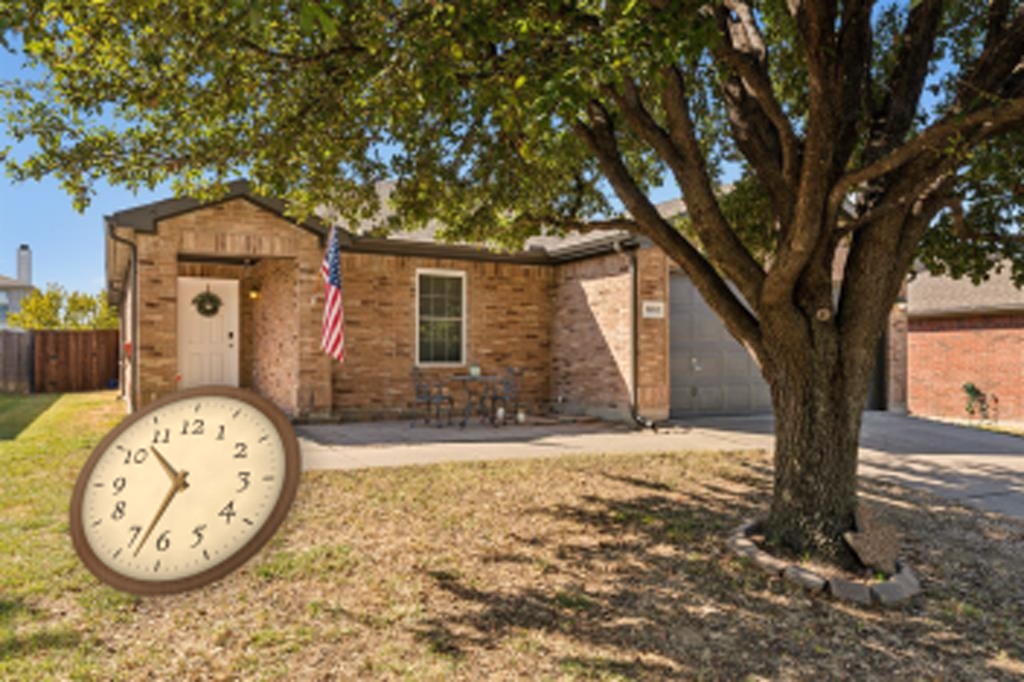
10:33
